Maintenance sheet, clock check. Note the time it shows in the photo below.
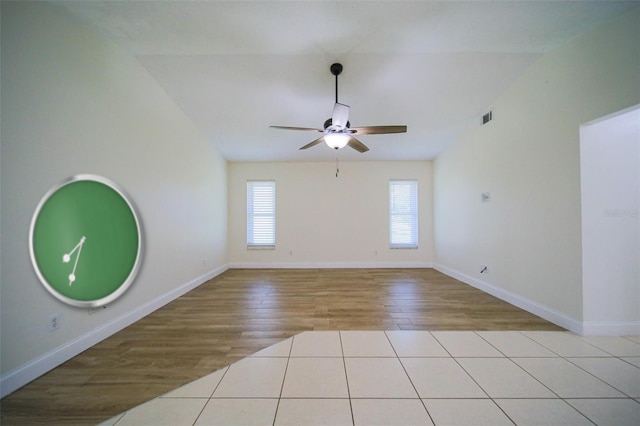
7:33
